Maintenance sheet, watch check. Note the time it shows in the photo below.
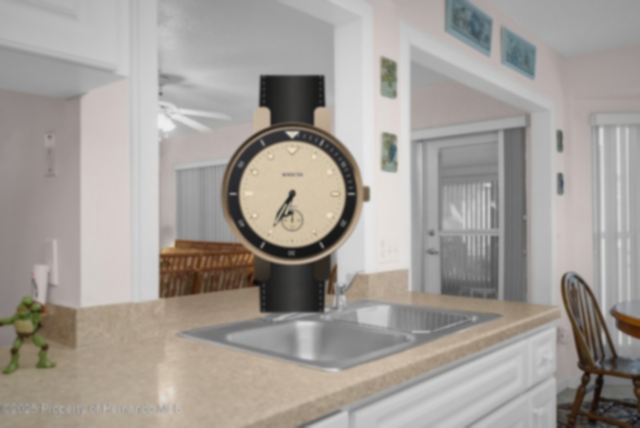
6:35
